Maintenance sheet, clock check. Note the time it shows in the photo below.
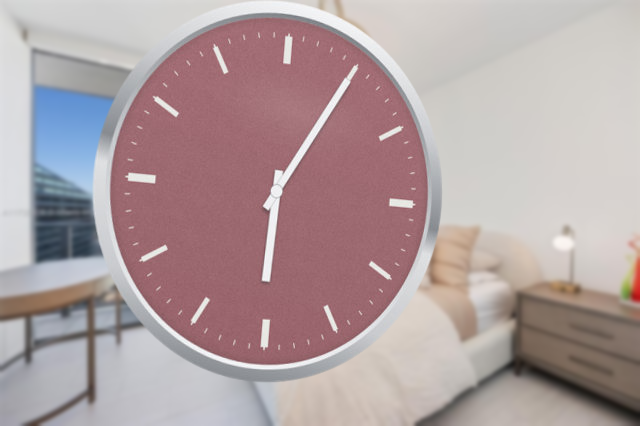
6:05
